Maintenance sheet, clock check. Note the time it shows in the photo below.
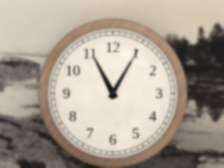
11:05
